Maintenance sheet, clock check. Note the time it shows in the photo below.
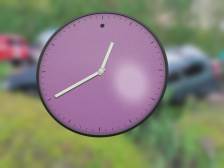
12:40
